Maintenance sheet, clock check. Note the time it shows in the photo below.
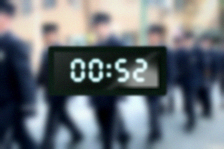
0:52
